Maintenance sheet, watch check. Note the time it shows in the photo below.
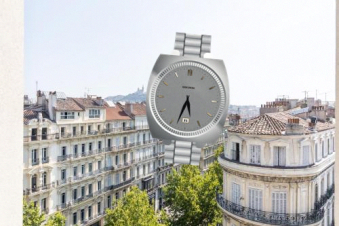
5:33
